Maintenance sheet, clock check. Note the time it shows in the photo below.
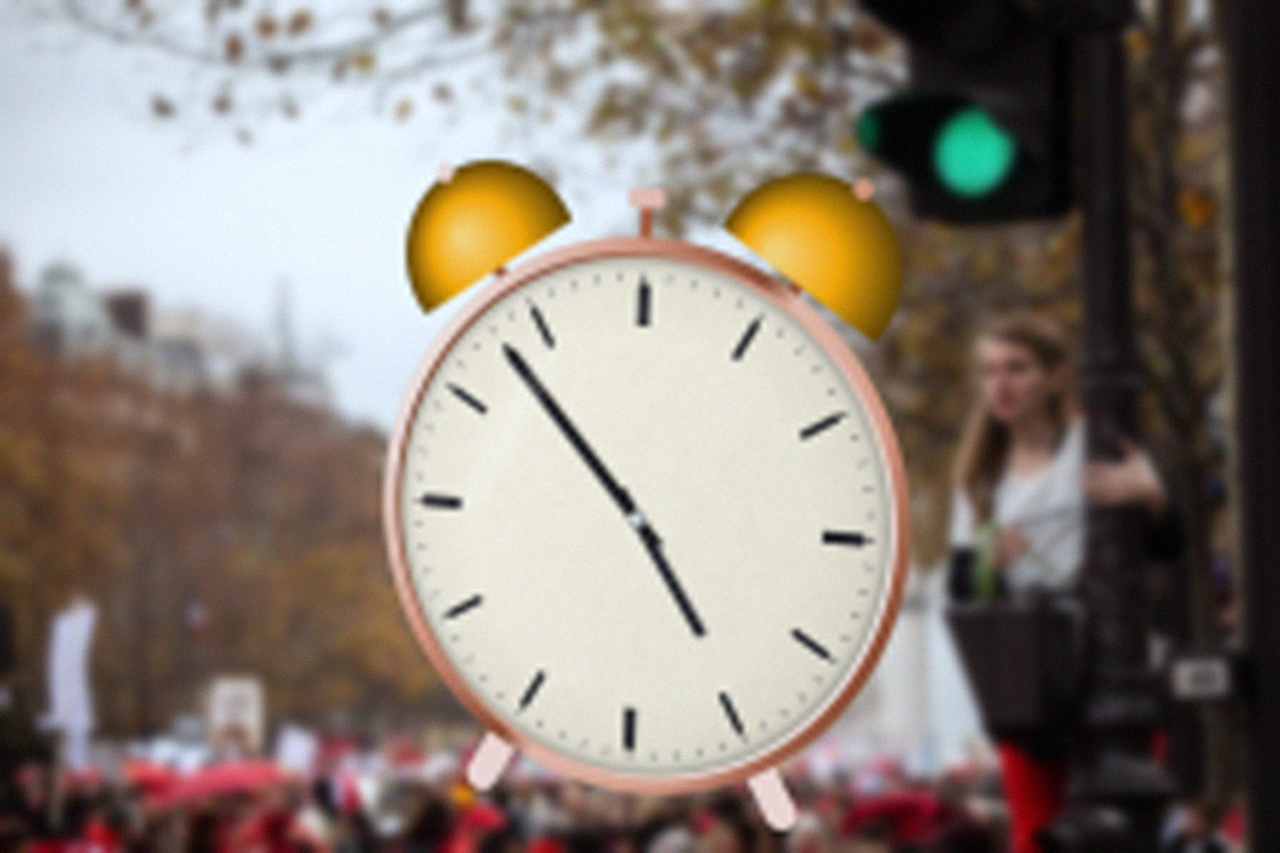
4:53
